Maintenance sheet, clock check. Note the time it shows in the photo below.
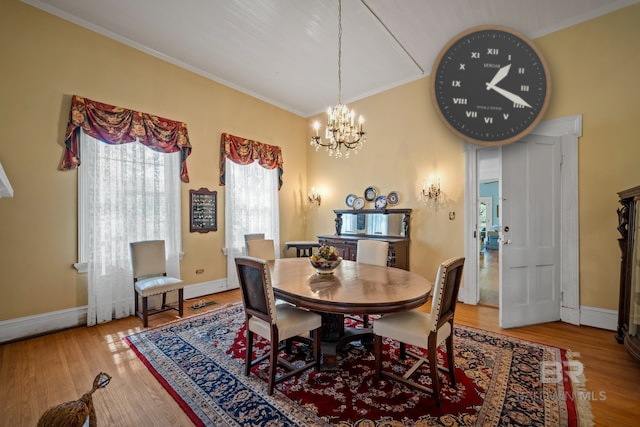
1:19
